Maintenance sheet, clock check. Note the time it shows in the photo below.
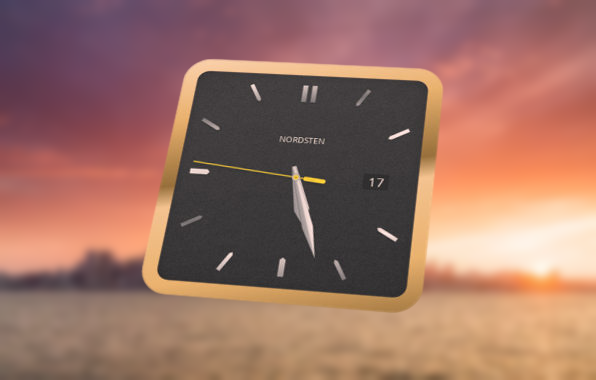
5:26:46
